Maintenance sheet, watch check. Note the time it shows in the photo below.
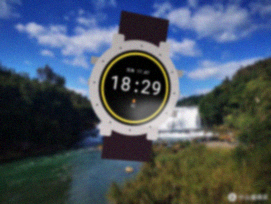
18:29
